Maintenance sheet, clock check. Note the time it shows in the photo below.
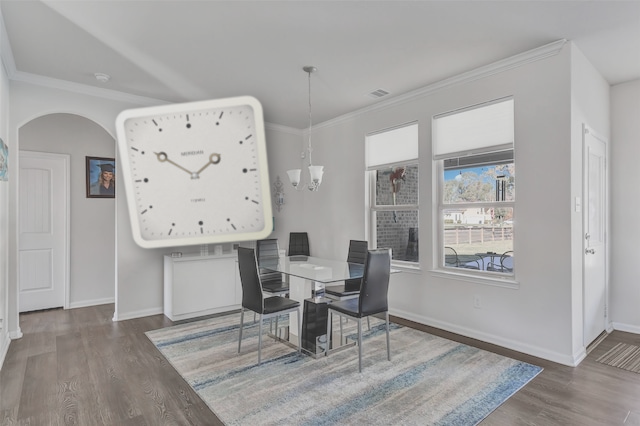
1:51
